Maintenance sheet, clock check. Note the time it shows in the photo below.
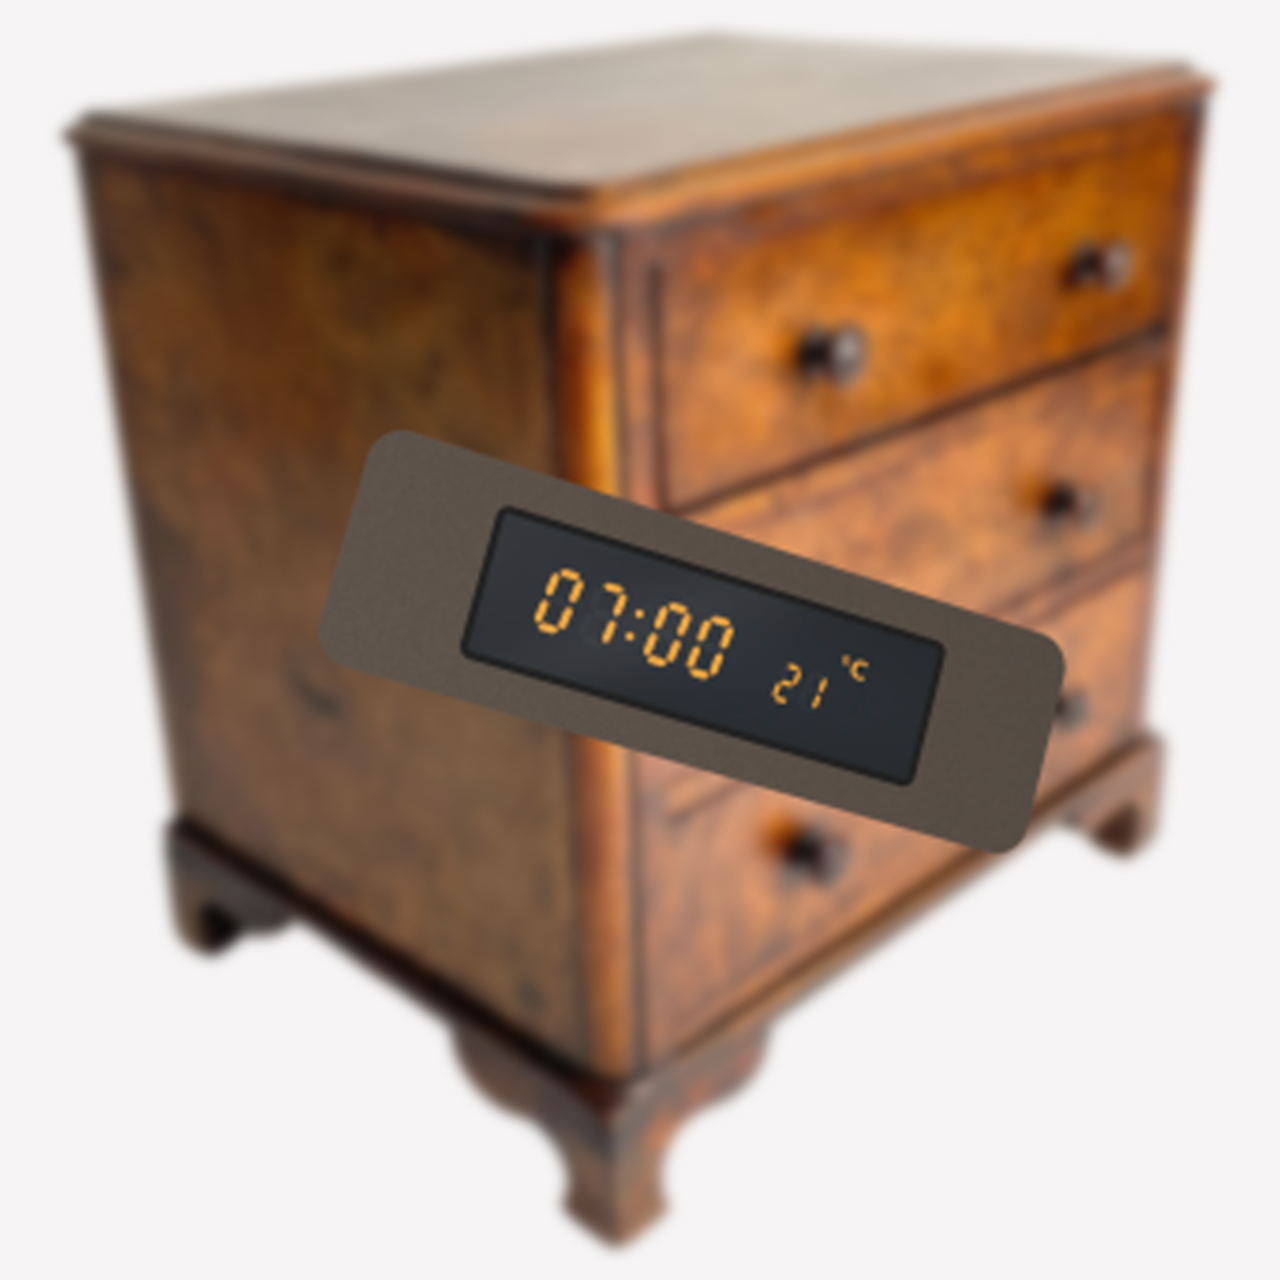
7:00
